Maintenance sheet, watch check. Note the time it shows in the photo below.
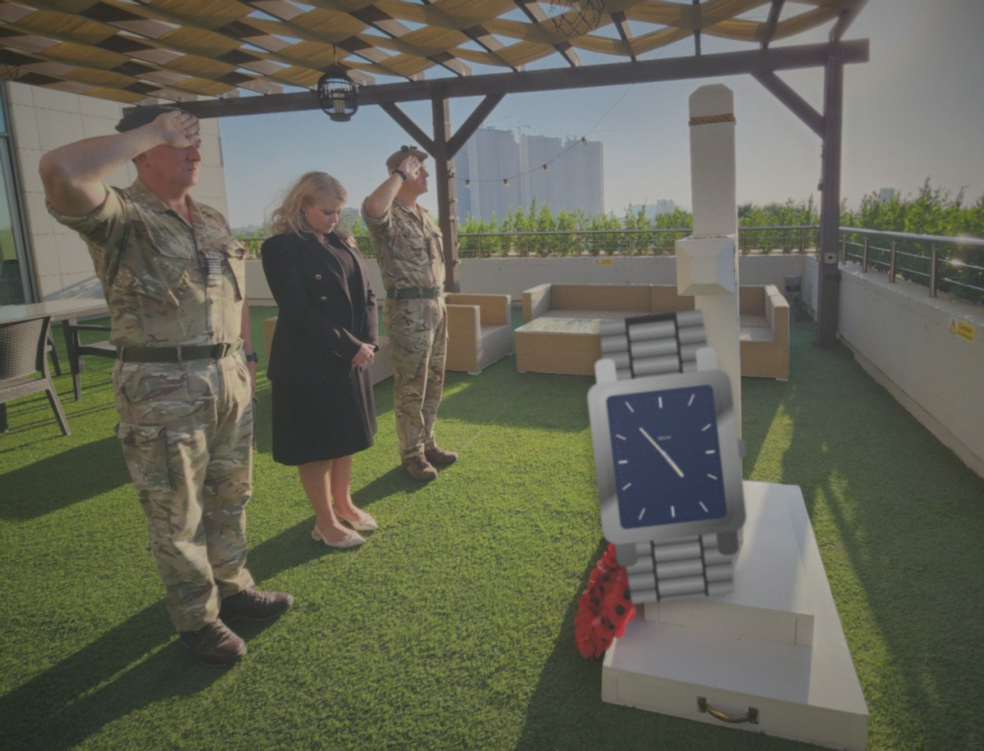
4:54
